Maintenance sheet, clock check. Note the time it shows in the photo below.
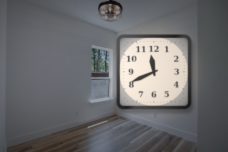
11:41
